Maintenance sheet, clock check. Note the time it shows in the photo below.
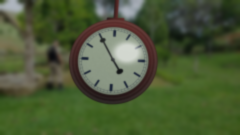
4:55
